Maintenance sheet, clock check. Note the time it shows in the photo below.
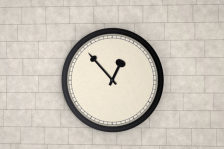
12:53
